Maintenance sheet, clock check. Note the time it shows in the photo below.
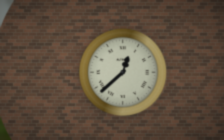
12:38
